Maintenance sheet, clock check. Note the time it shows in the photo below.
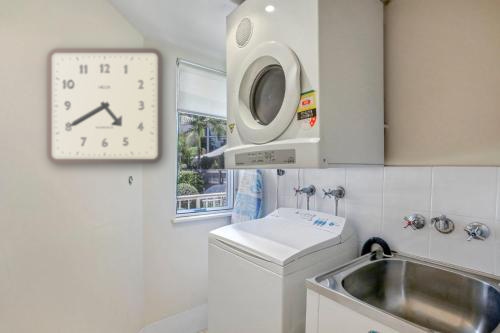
4:40
